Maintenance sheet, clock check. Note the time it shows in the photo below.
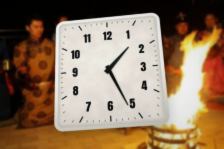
1:26
